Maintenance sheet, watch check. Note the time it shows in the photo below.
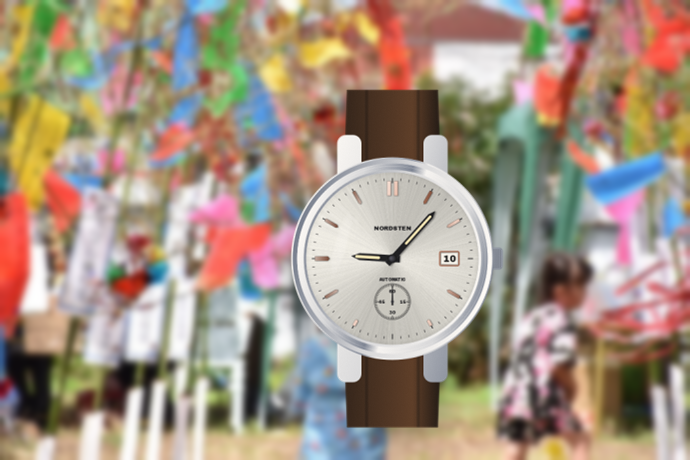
9:07
